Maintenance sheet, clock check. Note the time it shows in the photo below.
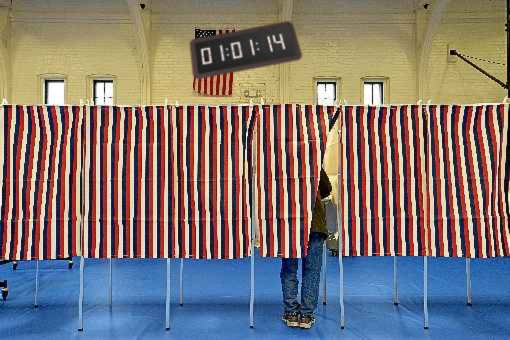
1:01:14
